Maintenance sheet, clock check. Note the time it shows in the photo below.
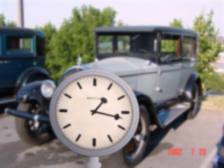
1:17
